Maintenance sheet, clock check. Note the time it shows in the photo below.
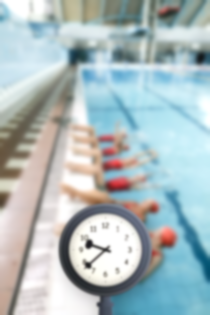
9:38
